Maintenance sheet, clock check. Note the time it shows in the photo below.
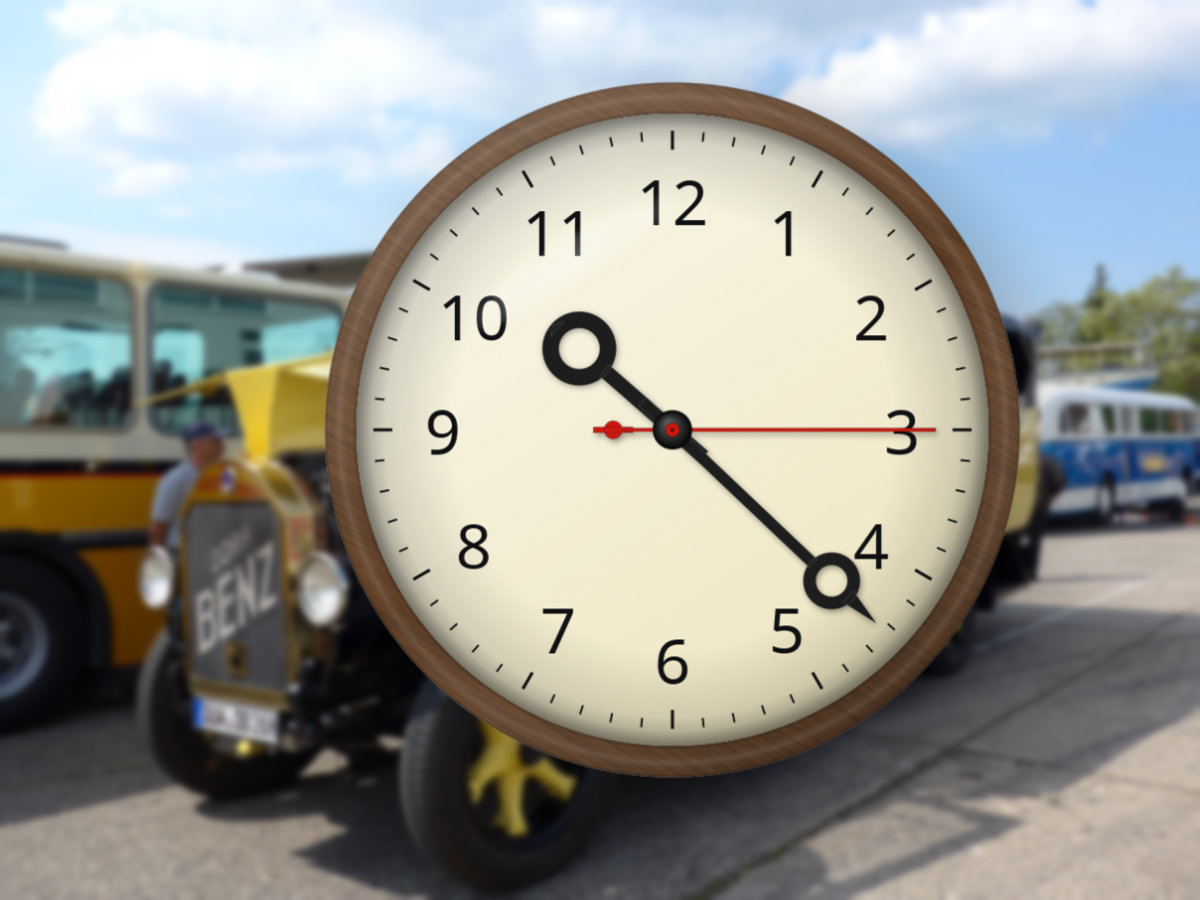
10:22:15
